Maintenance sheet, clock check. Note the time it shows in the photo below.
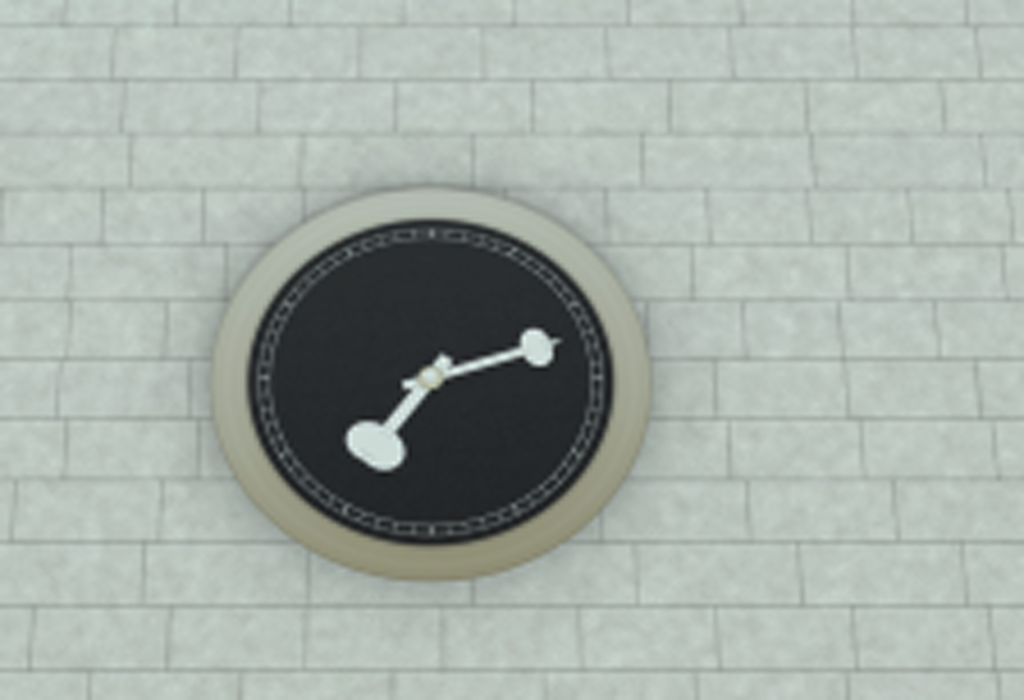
7:12
